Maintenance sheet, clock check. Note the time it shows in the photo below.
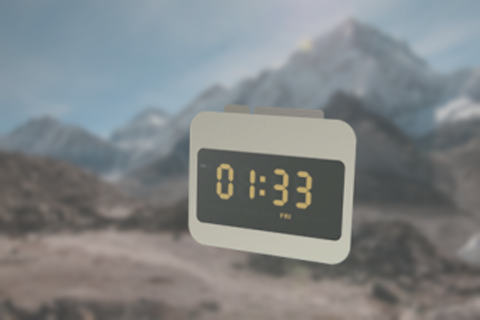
1:33
